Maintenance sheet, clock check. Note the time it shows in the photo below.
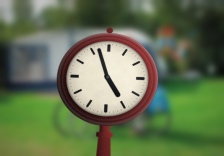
4:57
